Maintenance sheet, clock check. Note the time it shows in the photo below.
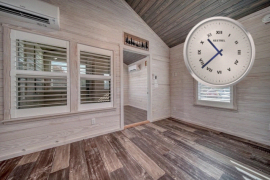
10:38
